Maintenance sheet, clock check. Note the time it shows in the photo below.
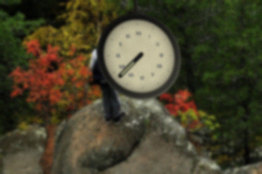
7:38
